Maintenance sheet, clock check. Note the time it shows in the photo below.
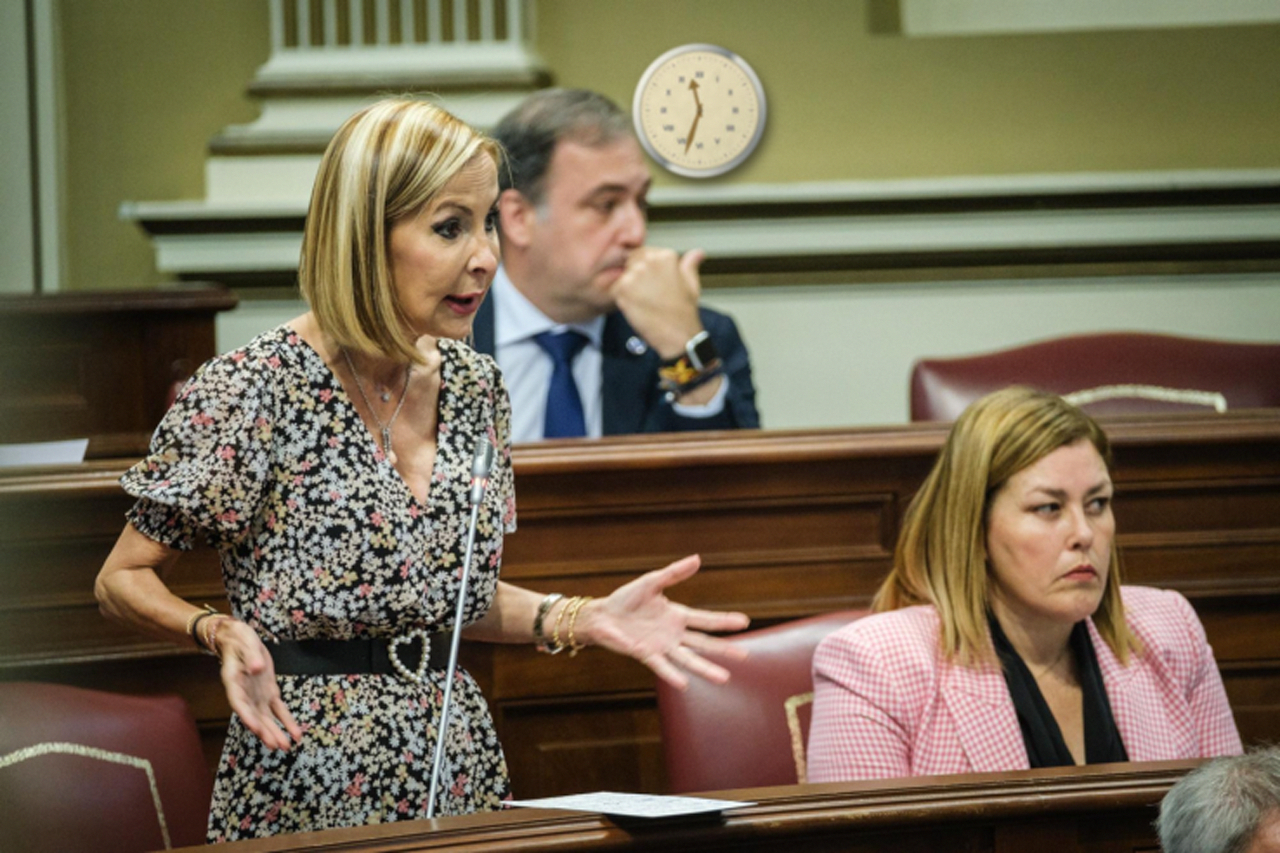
11:33
